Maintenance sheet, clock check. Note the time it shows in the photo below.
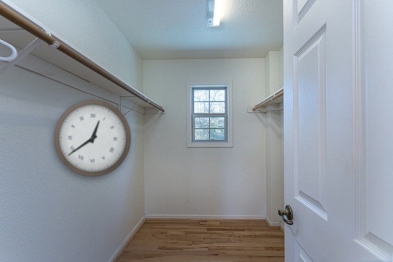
12:39
